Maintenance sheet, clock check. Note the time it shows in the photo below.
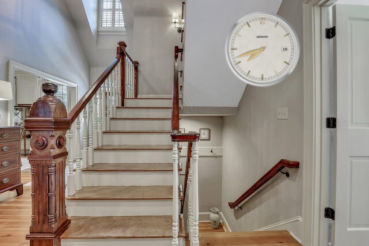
7:42
